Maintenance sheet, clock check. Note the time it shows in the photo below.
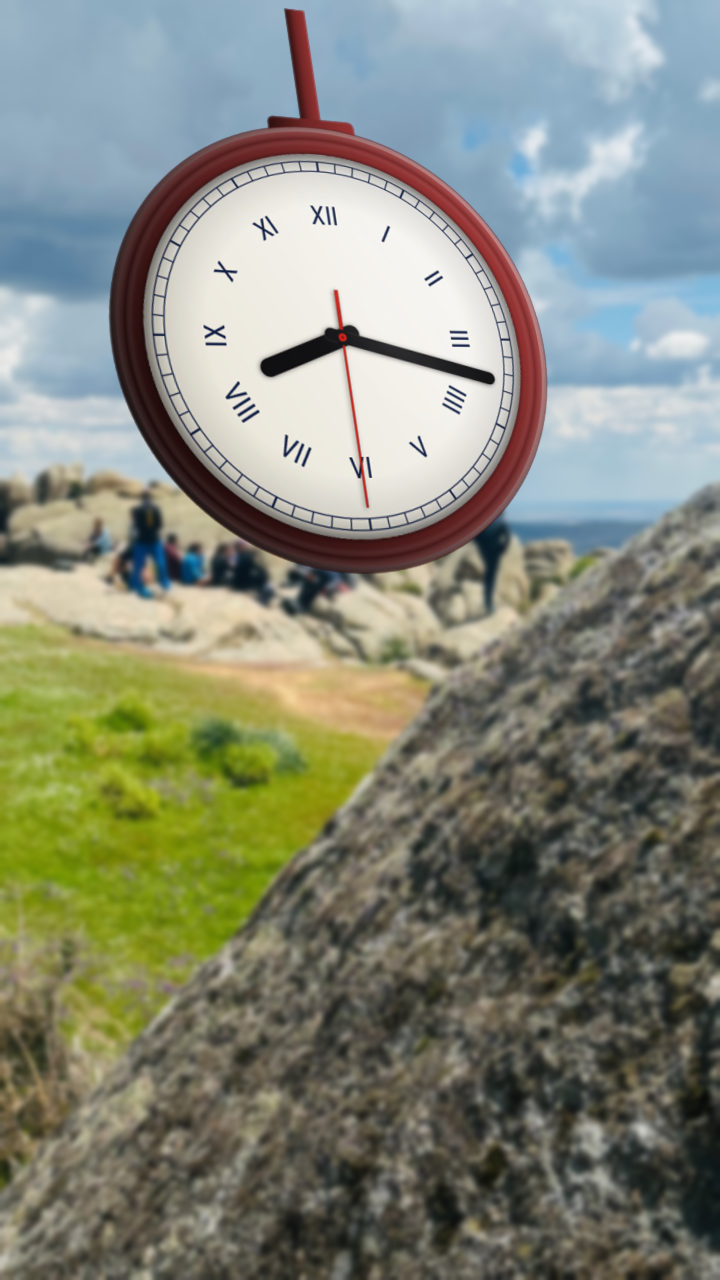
8:17:30
